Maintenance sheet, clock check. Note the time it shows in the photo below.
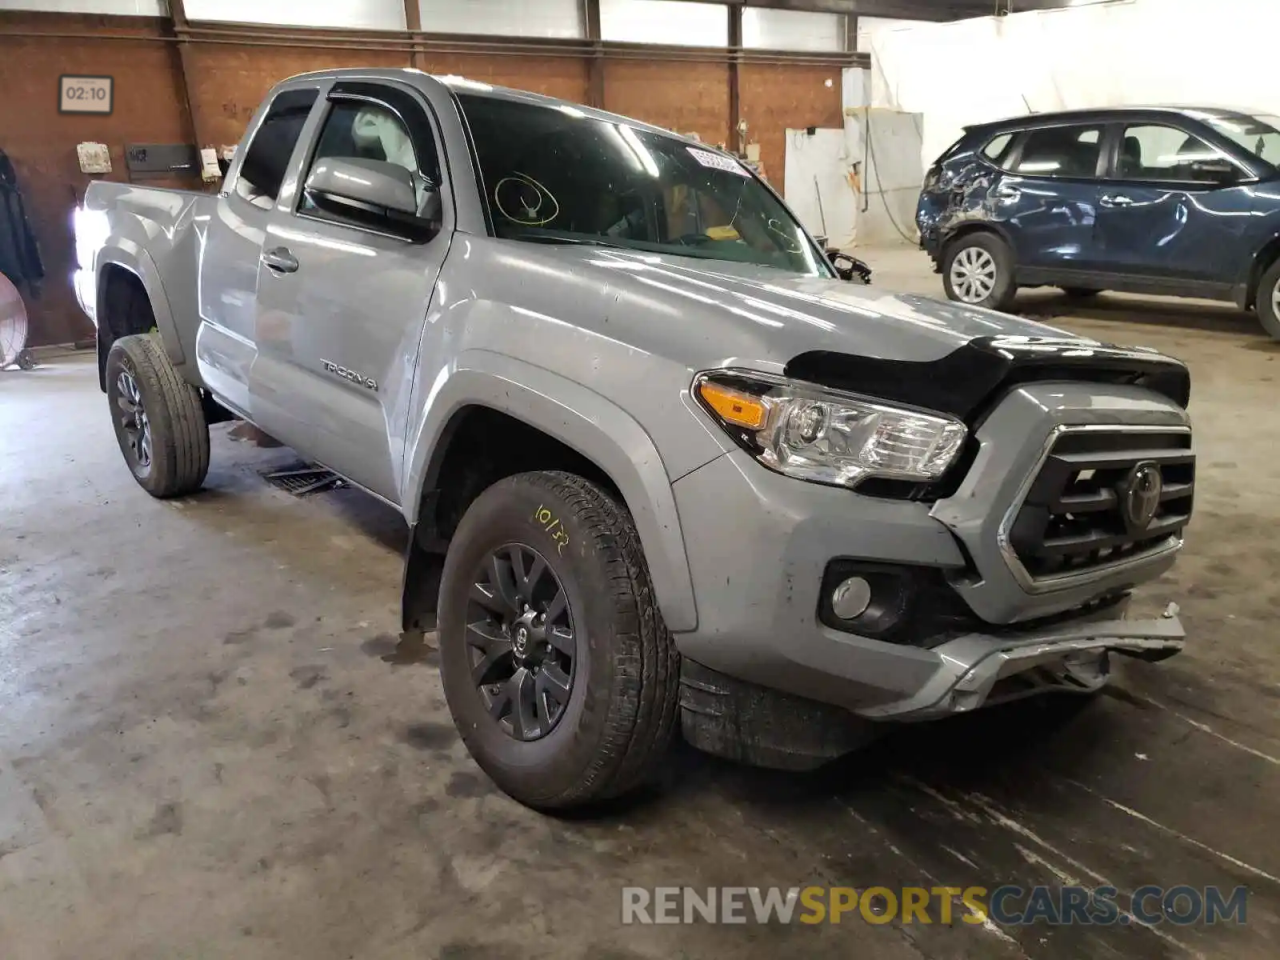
2:10
